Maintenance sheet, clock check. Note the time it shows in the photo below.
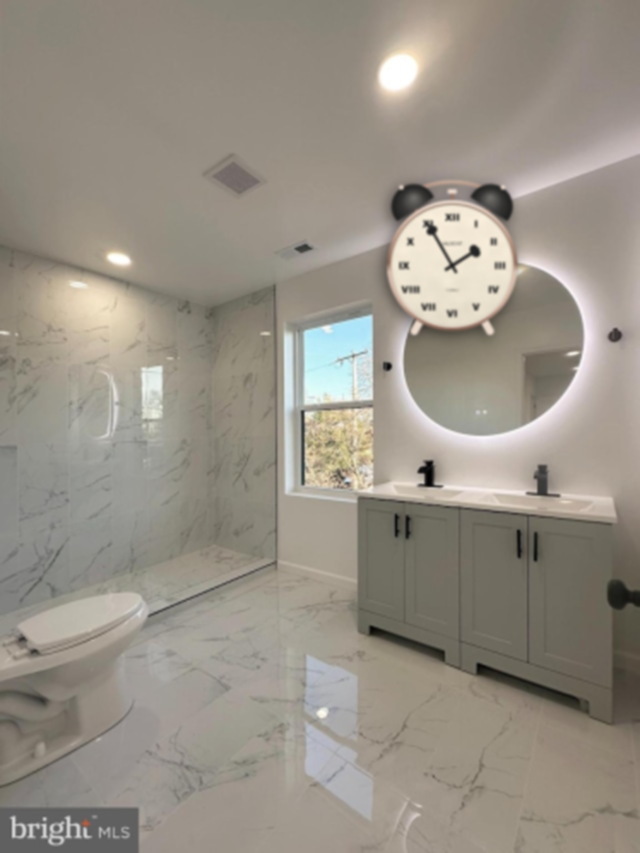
1:55
